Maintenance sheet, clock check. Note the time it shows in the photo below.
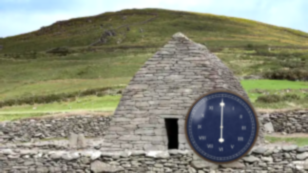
6:00
